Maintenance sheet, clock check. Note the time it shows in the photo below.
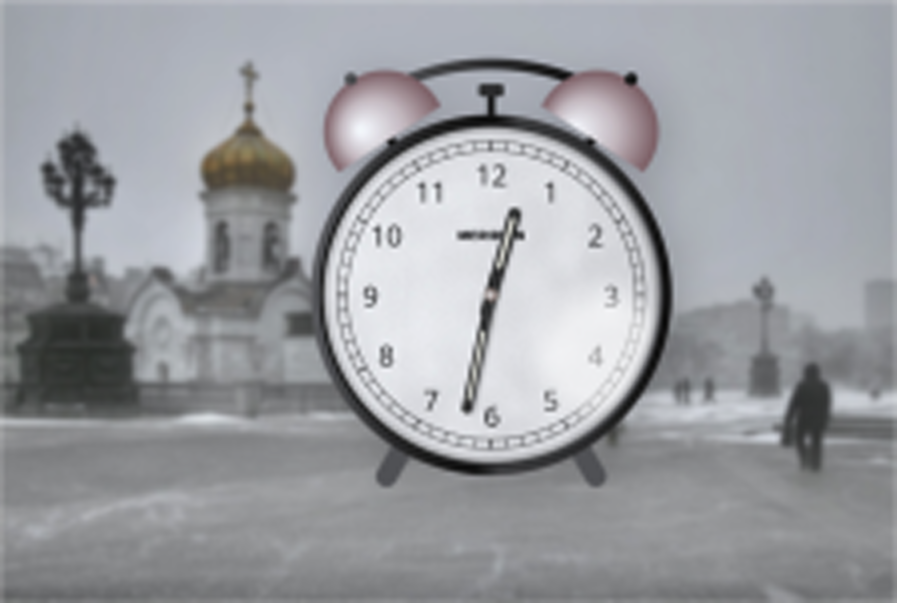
12:32
